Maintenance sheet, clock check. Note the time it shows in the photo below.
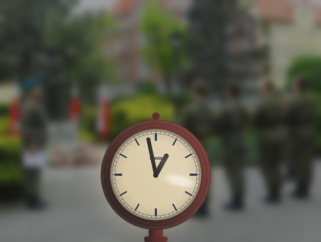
12:58
